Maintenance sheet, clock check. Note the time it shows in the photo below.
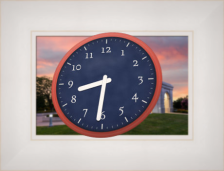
8:31
